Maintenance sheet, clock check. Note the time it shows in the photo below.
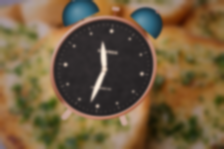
11:32
